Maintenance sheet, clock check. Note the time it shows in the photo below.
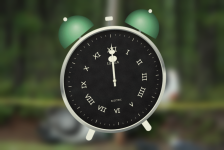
12:00
